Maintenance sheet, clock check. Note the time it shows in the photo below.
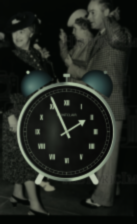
1:56
